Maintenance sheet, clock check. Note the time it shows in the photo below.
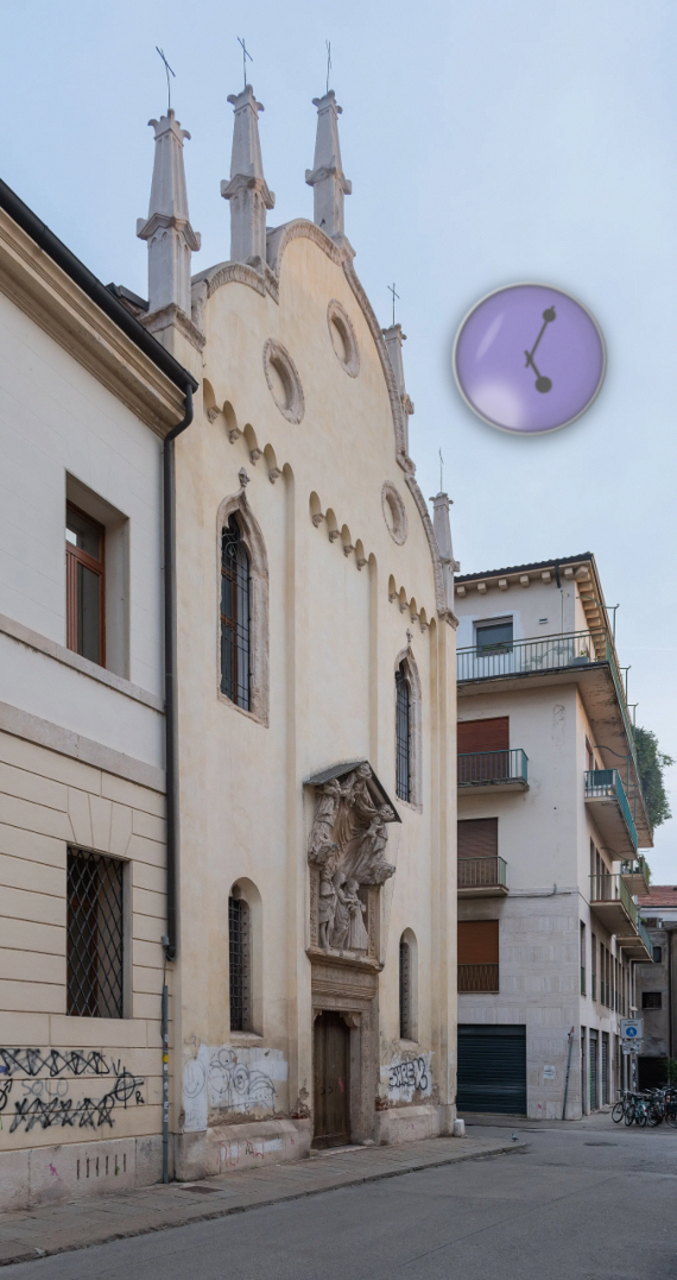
5:04
